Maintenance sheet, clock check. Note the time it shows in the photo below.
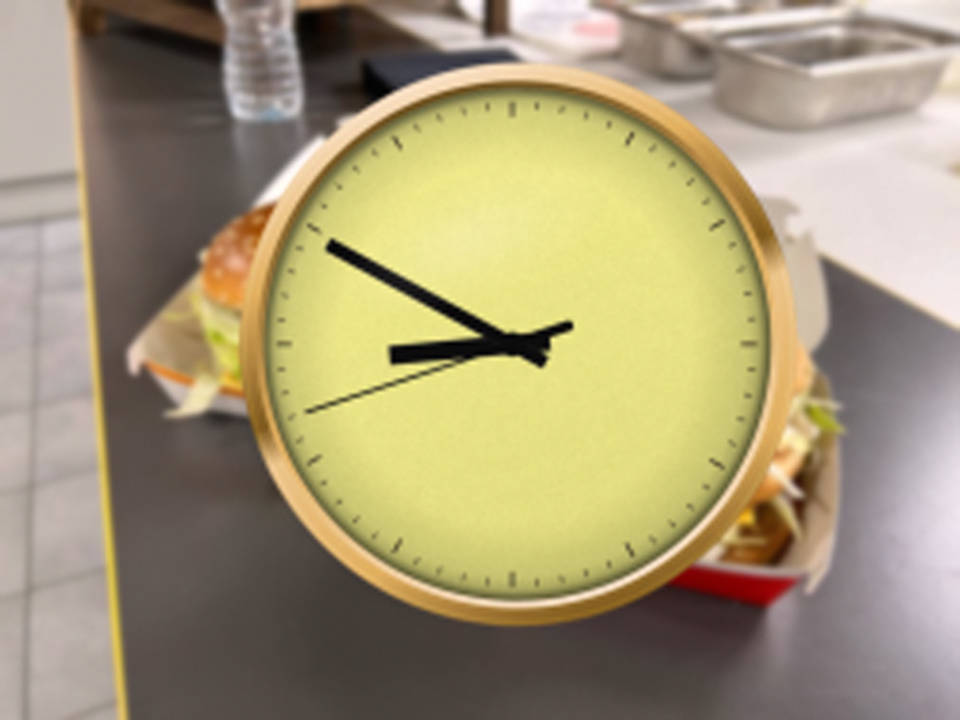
8:49:42
